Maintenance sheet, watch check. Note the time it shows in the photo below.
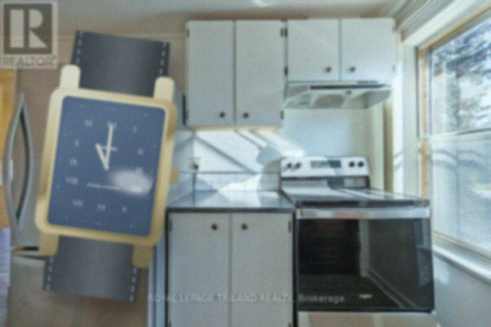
11:00
